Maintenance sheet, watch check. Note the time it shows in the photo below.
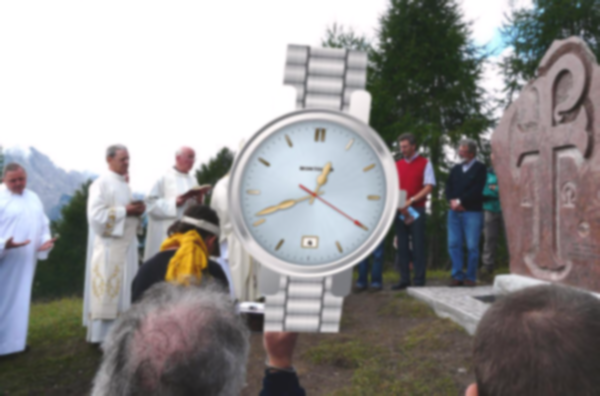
12:41:20
